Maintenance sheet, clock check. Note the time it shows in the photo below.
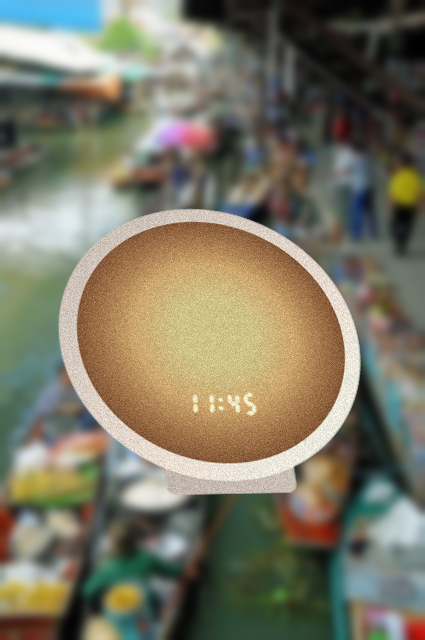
11:45
